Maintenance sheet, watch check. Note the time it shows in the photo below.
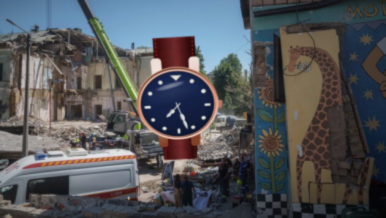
7:27
